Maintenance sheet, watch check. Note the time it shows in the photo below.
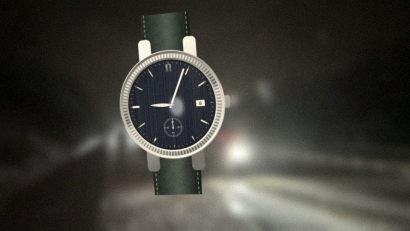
9:04
